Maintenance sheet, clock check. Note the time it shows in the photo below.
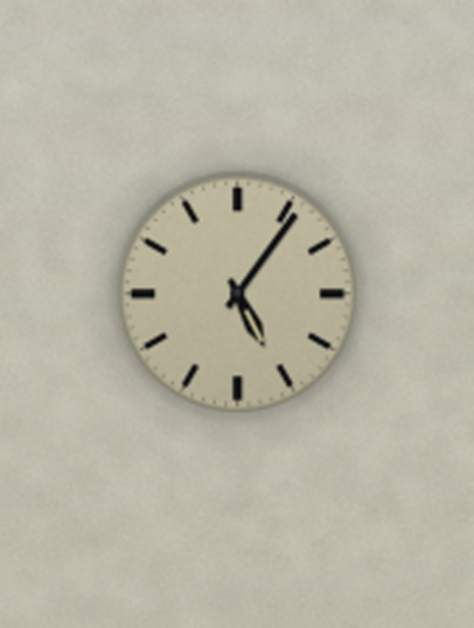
5:06
